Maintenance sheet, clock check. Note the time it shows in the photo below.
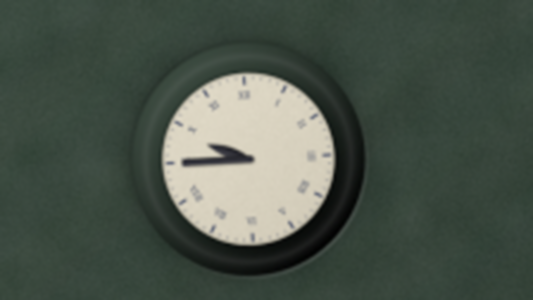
9:45
